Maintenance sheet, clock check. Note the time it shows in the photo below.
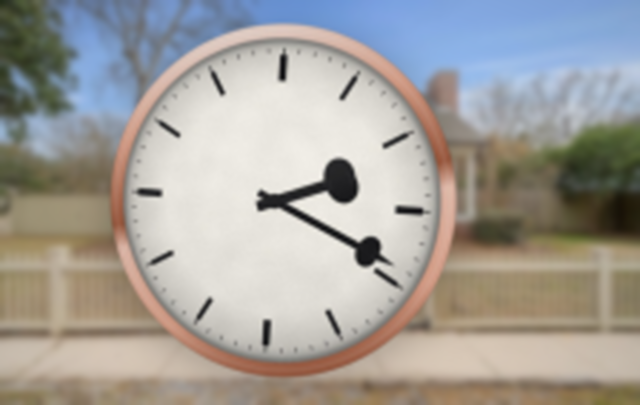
2:19
